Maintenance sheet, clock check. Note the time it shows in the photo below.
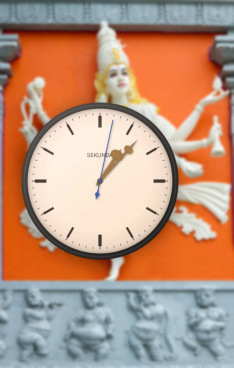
1:07:02
